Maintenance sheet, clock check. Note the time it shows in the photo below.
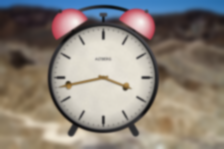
3:43
